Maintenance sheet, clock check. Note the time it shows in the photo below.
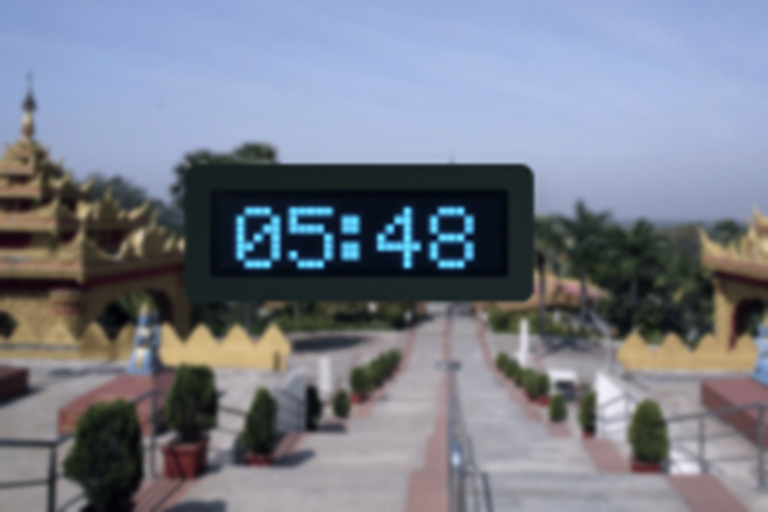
5:48
